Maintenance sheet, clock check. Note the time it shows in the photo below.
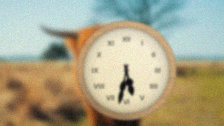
5:32
